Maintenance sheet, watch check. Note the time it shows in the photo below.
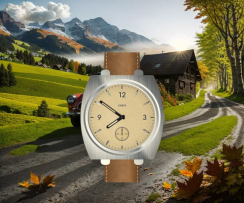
7:51
